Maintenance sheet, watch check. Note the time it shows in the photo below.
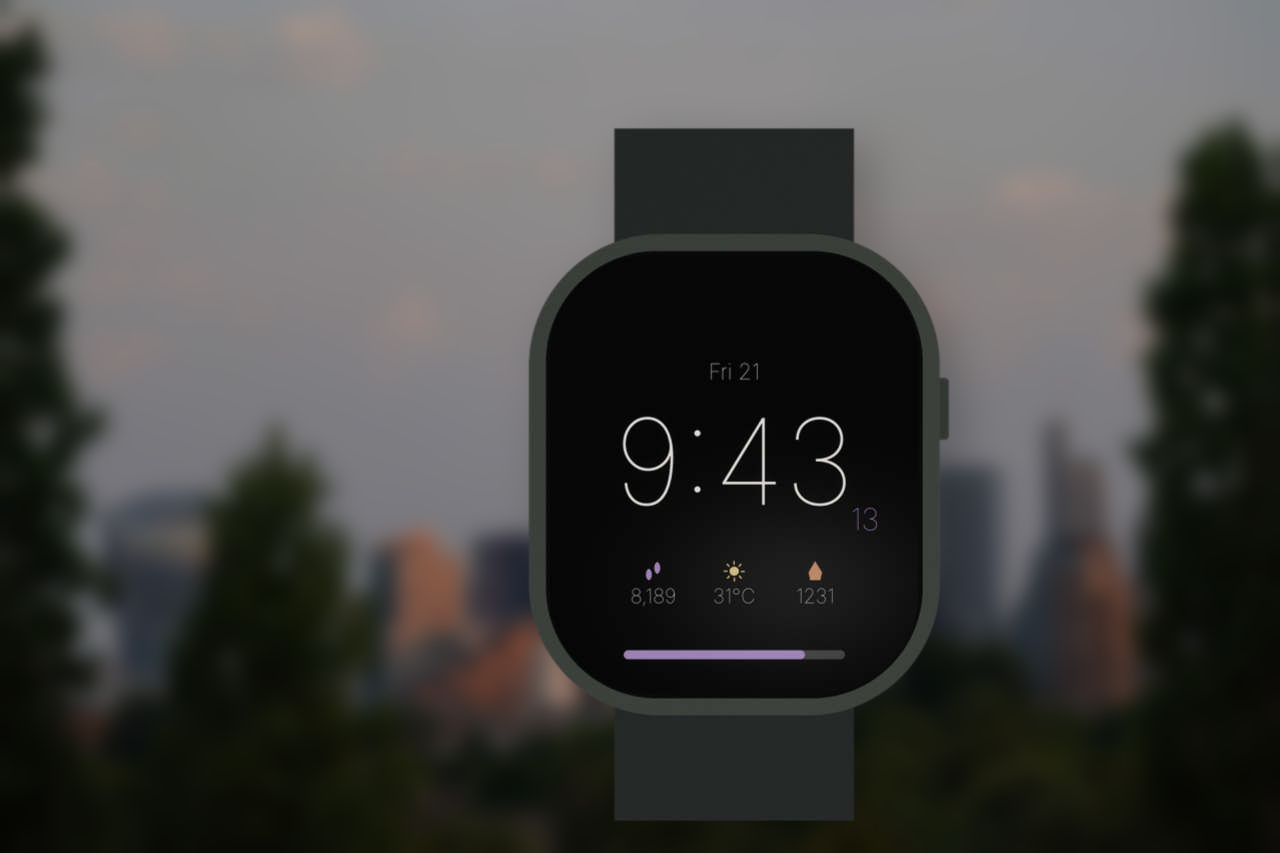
9:43:13
